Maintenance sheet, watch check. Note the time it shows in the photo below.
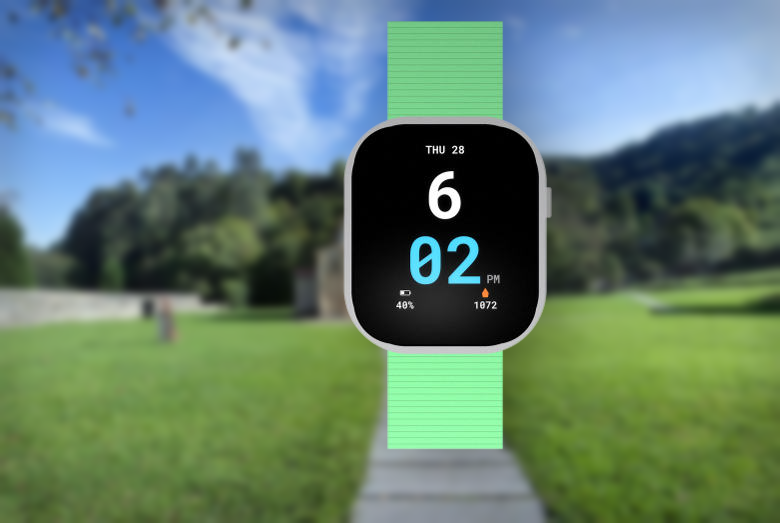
6:02
